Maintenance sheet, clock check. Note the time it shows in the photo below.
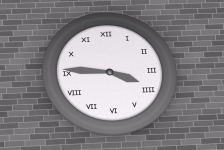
3:46
